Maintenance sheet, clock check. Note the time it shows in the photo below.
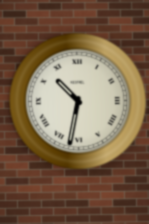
10:32
